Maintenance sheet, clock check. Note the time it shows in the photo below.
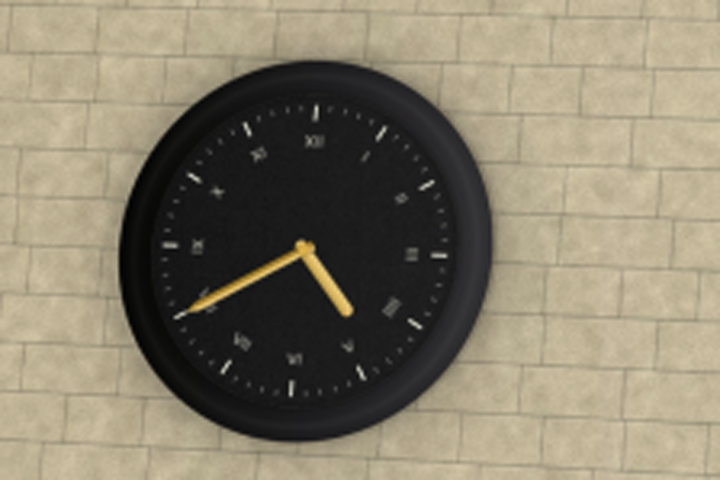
4:40
